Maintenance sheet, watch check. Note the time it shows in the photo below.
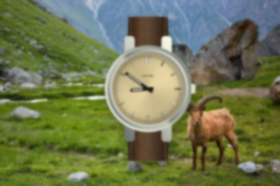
8:51
